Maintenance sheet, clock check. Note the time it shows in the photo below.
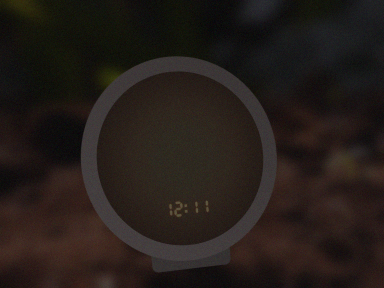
12:11
